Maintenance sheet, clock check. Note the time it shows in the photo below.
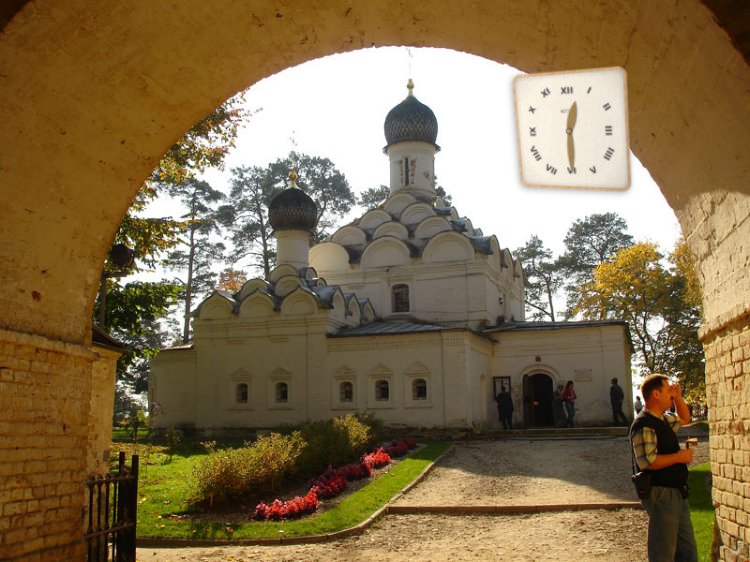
12:30
